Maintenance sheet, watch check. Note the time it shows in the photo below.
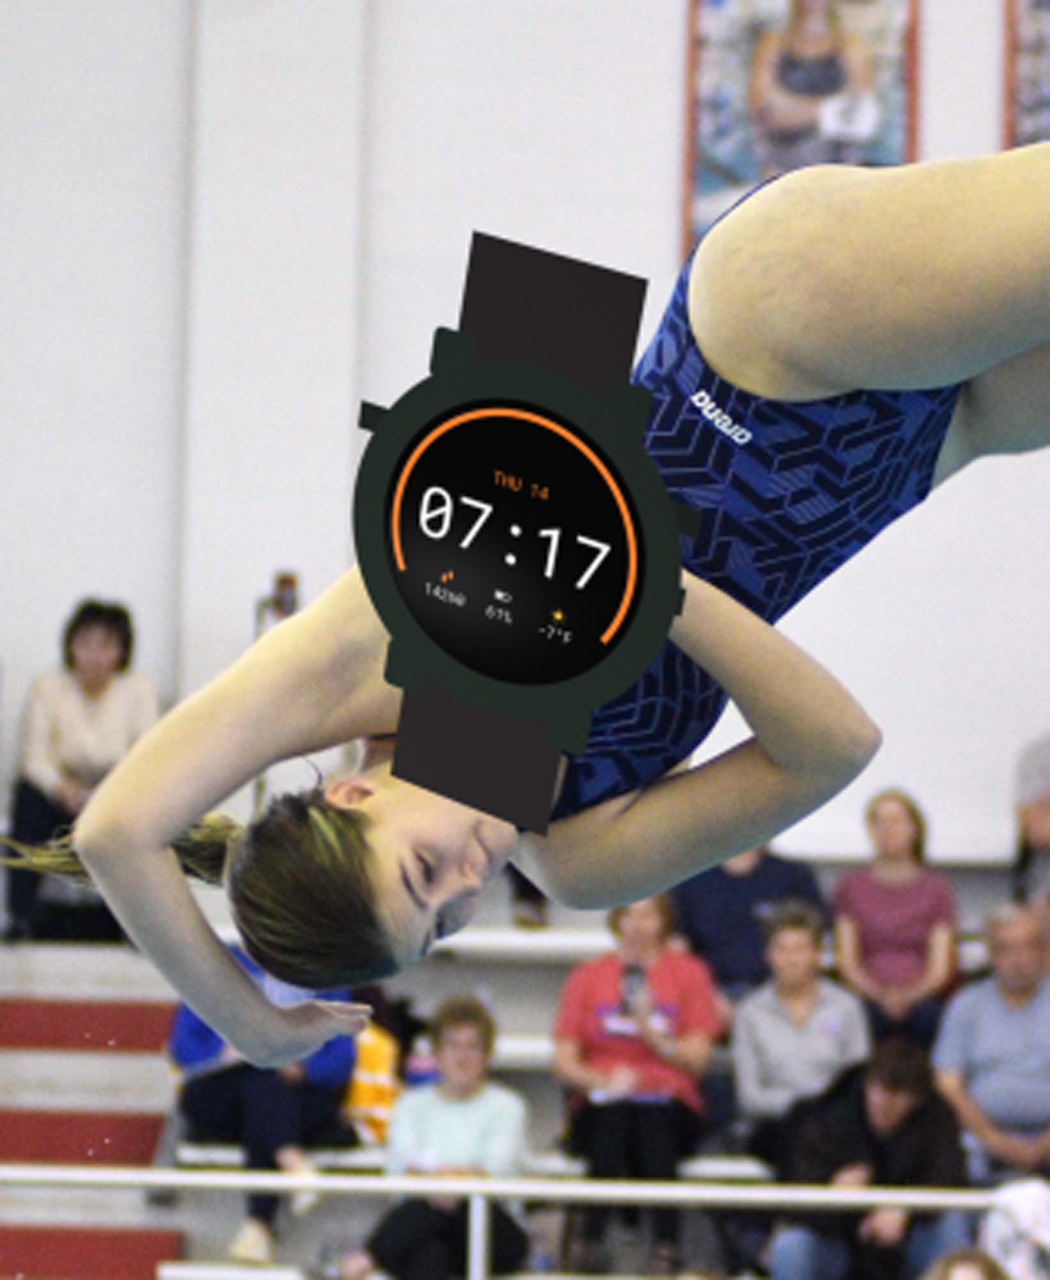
7:17
